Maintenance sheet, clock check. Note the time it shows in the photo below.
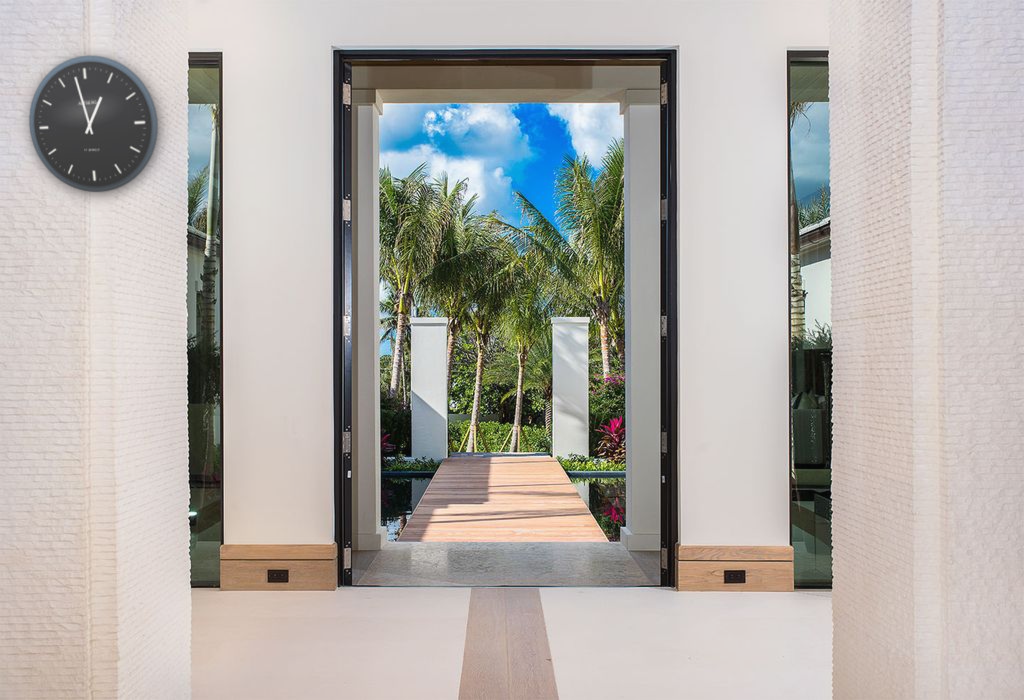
12:58
